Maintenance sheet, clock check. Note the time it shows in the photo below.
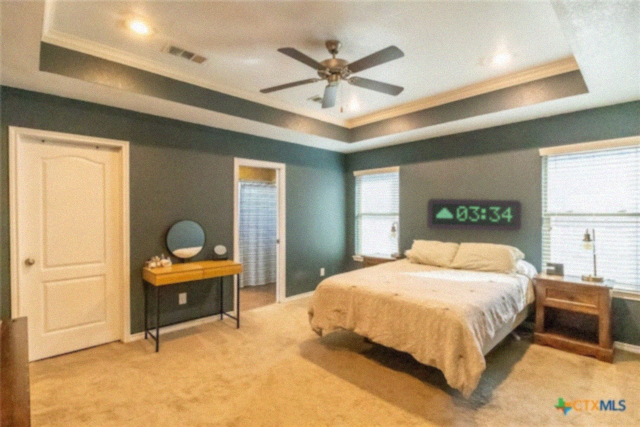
3:34
